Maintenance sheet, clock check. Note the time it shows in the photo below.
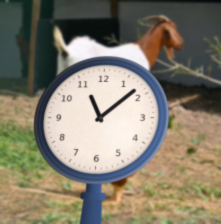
11:08
